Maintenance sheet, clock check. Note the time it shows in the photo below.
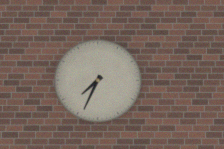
7:34
